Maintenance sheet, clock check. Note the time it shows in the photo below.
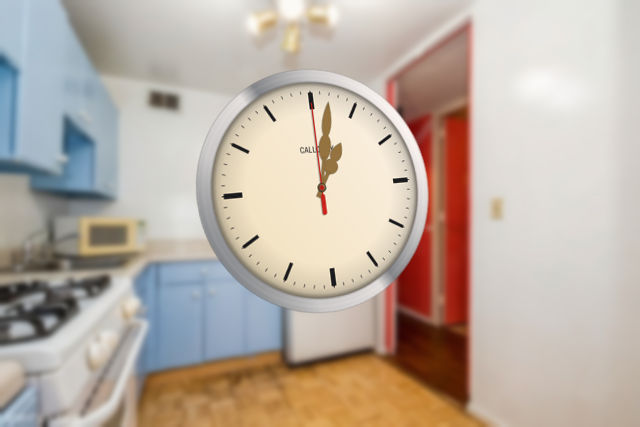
1:02:00
